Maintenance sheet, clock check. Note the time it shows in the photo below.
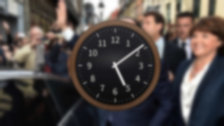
5:09
